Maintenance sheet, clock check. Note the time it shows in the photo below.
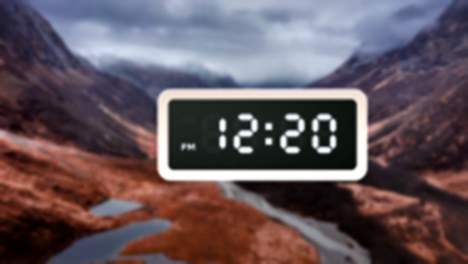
12:20
